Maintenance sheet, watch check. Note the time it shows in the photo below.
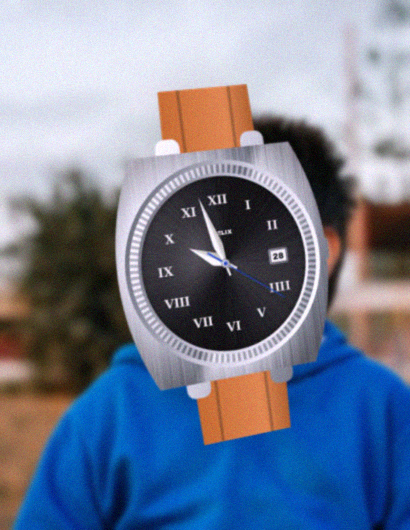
9:57:21
